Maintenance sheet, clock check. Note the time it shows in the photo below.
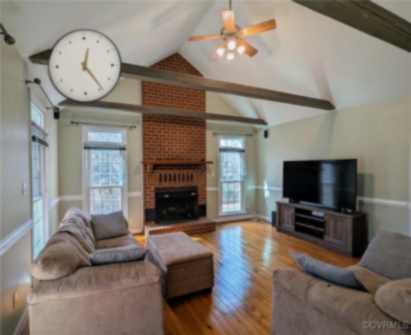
12:24
